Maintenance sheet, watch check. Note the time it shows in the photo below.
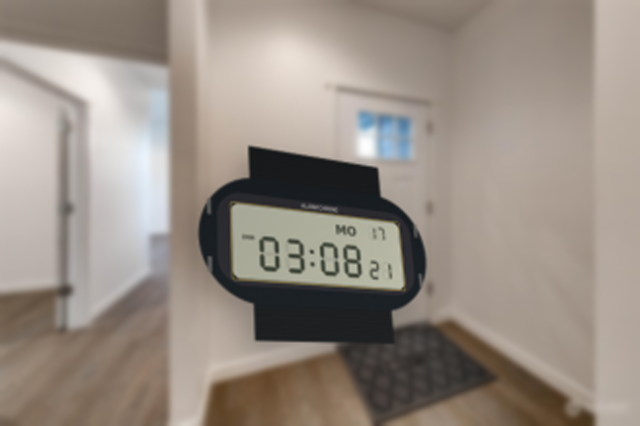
3:08:21
